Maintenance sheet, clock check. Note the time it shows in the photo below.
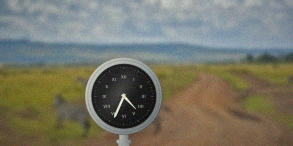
4:34
